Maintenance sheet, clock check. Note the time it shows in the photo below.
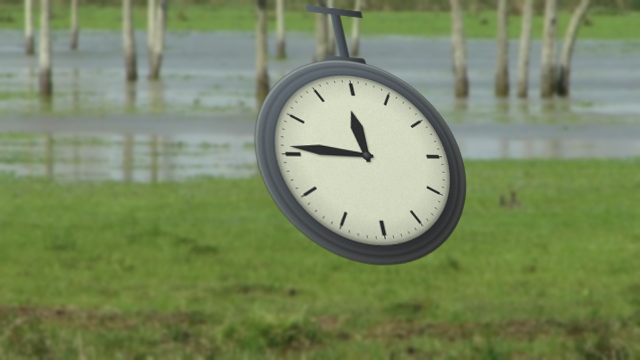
11:46
